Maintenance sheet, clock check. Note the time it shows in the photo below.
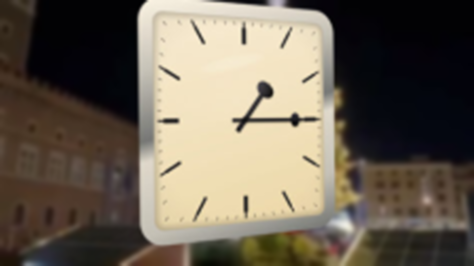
1:15
